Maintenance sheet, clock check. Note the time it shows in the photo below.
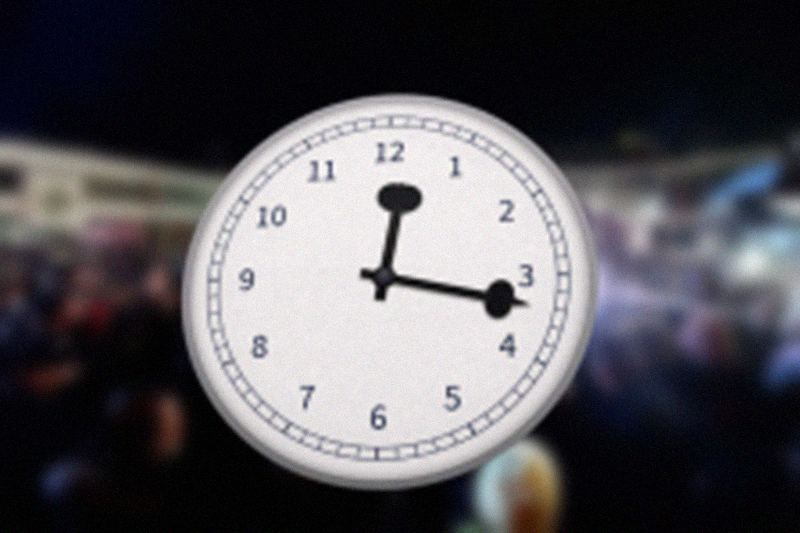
12:17
